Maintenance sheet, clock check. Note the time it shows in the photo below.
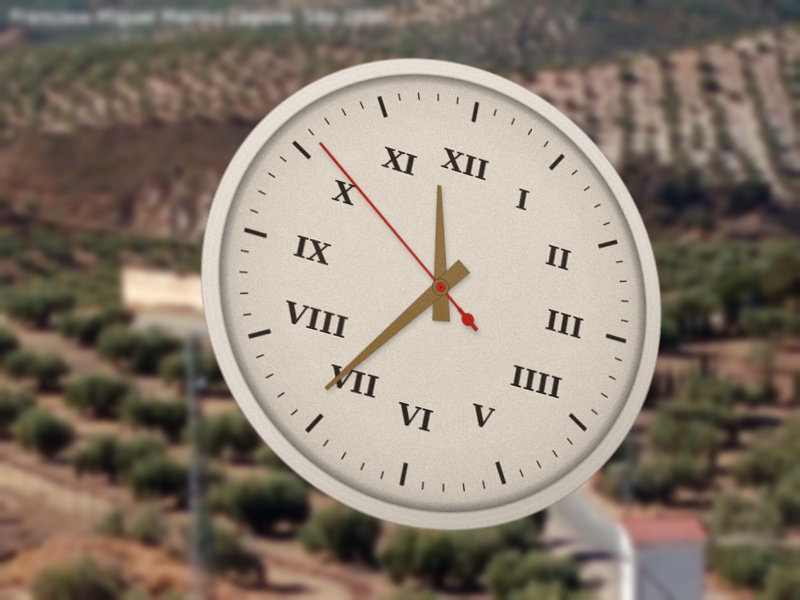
11:35:51
